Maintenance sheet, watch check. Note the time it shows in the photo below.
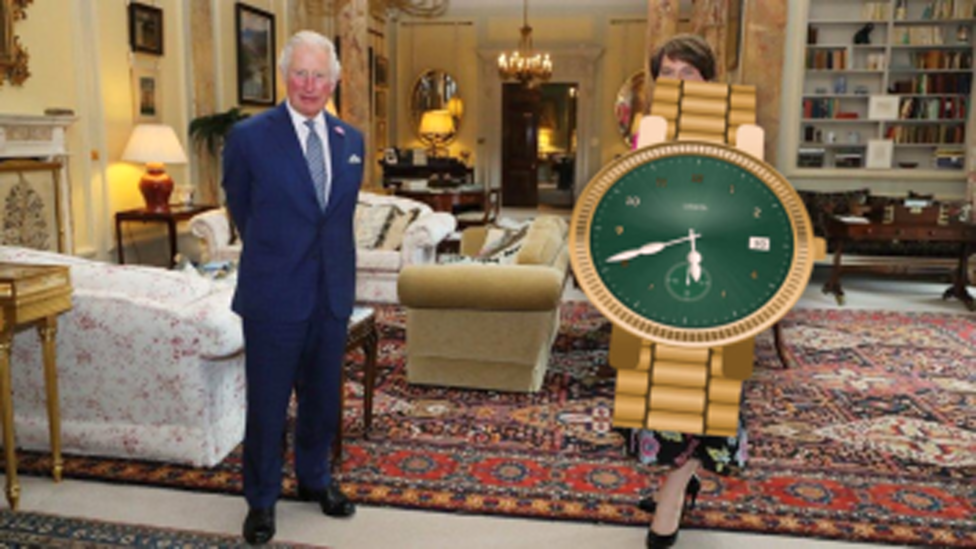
5:41
